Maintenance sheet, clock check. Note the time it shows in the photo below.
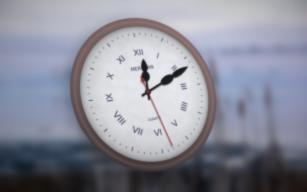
12:11:28
